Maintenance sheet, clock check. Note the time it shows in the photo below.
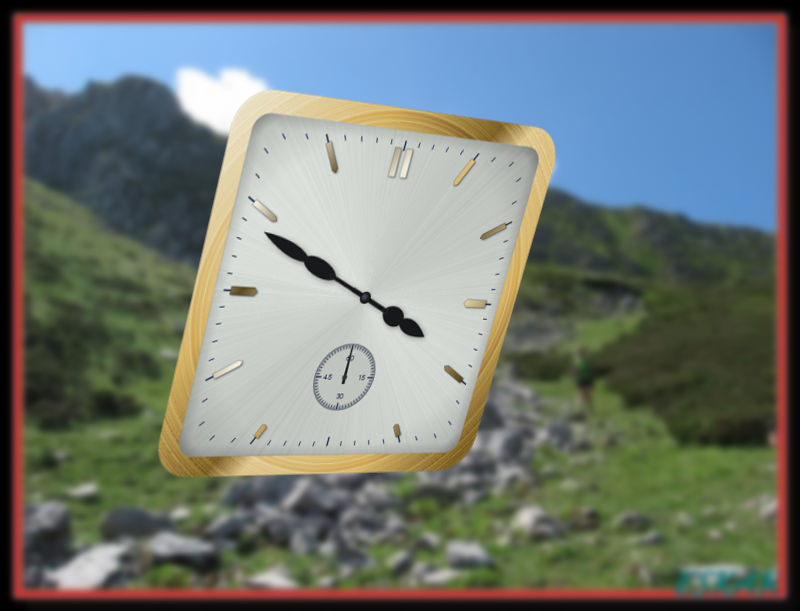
3:49
